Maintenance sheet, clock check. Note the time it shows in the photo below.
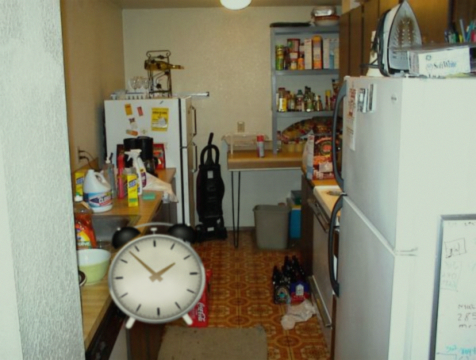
1:53
